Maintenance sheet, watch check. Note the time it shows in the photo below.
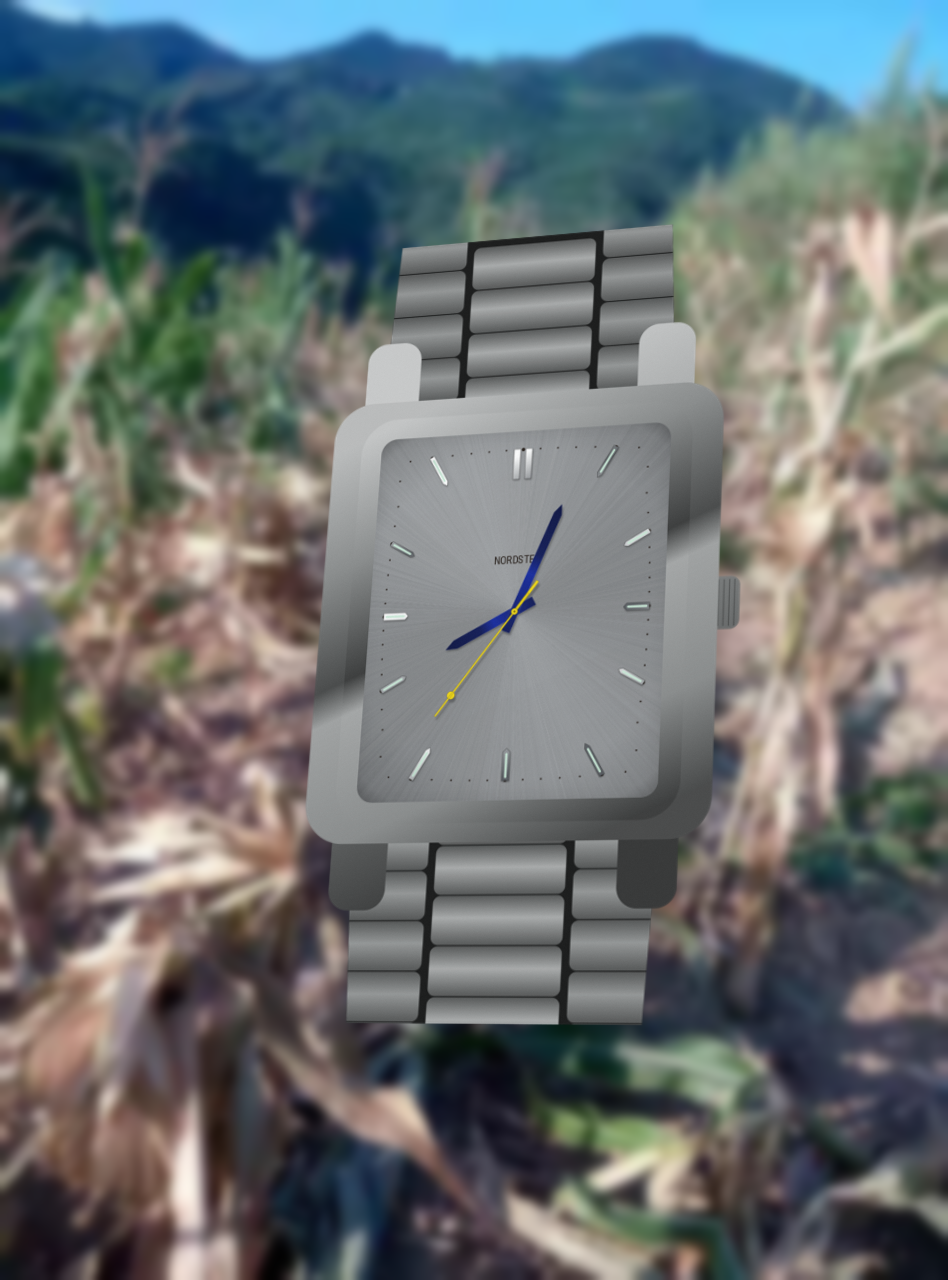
8:03:36
